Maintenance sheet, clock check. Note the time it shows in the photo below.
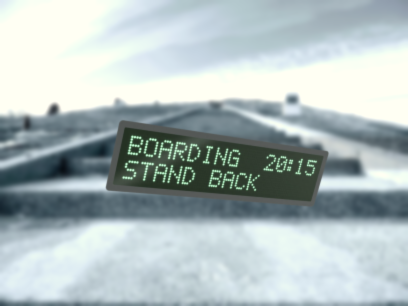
20:15
